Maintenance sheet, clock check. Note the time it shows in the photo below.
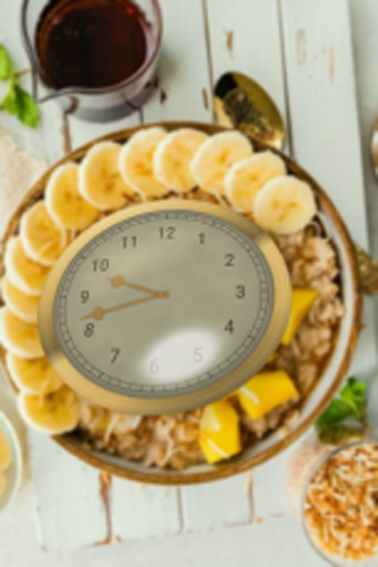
9:42
